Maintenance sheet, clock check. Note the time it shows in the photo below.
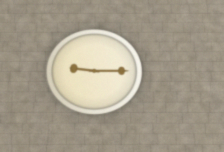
9:15
